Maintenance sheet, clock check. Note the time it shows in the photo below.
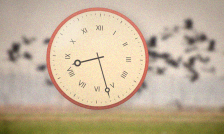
8:27
